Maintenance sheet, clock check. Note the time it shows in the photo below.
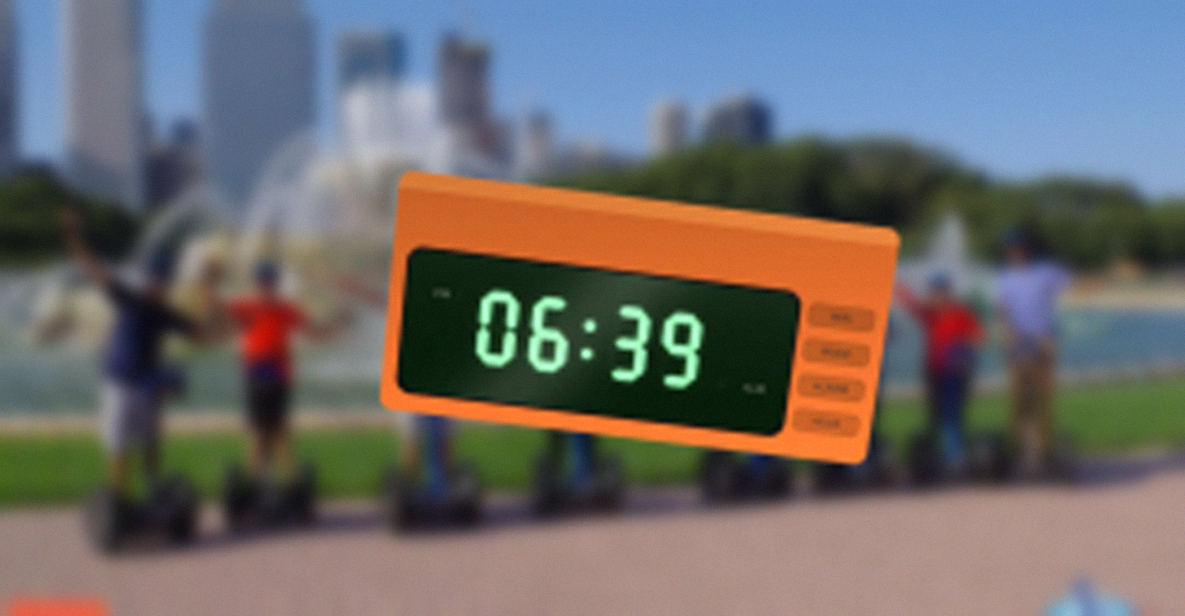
6:39
